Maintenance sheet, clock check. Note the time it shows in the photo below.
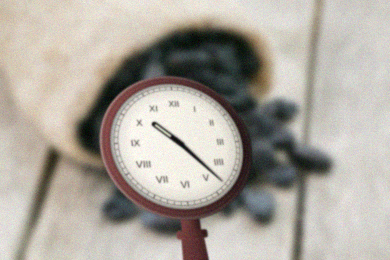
10:23
